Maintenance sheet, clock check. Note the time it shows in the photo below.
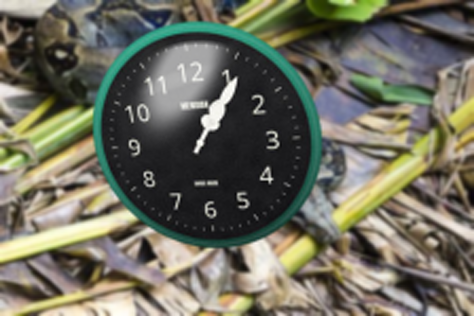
1:06
